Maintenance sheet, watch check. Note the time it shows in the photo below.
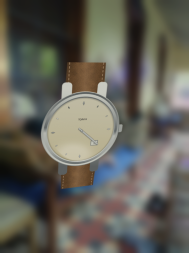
4:22
